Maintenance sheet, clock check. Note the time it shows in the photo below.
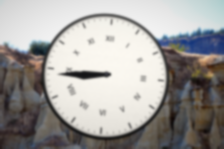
8:44
